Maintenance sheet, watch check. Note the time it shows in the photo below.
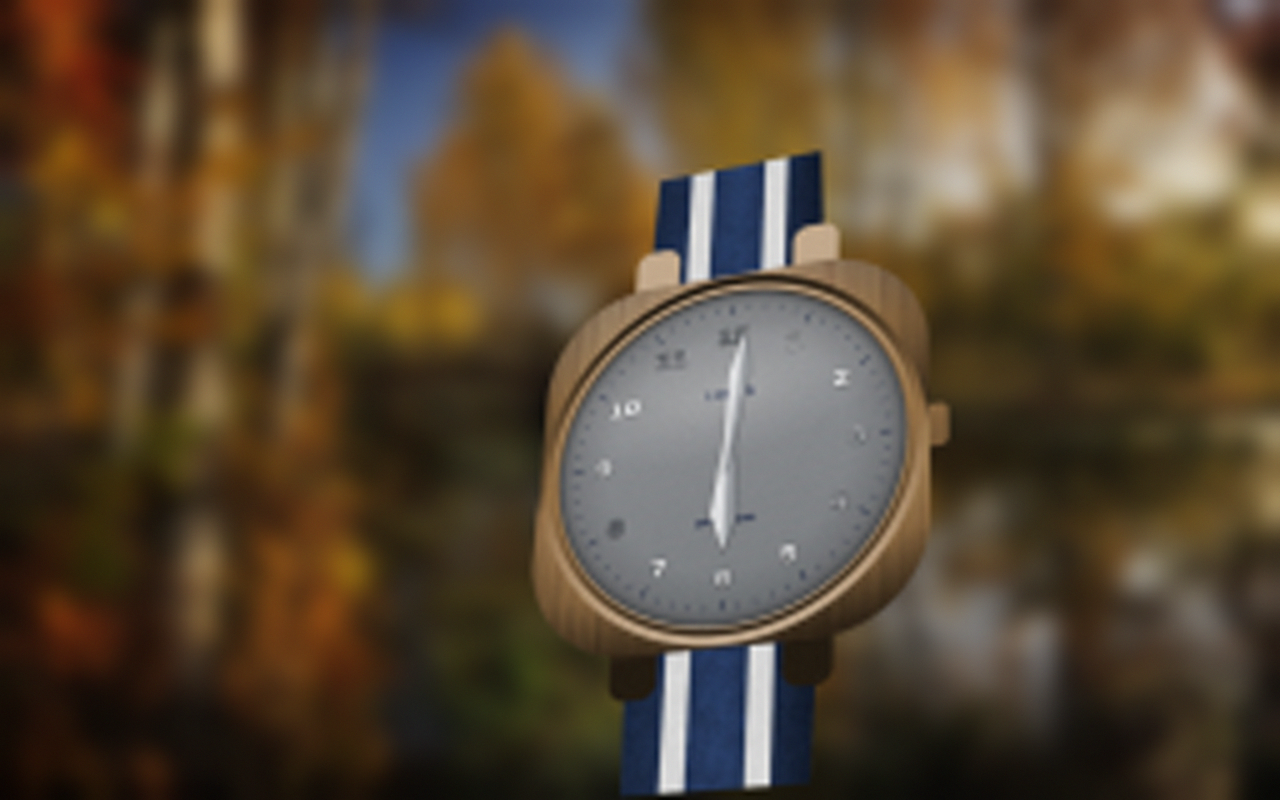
6:01
